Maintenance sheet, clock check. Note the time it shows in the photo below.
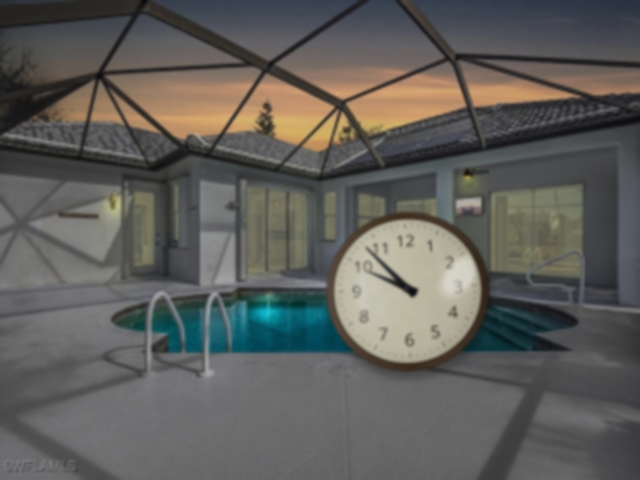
9:53
